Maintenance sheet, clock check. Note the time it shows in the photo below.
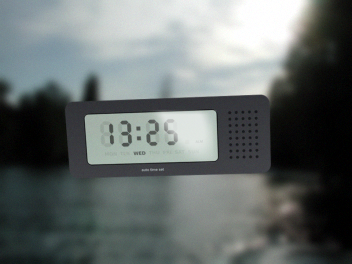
13:25
